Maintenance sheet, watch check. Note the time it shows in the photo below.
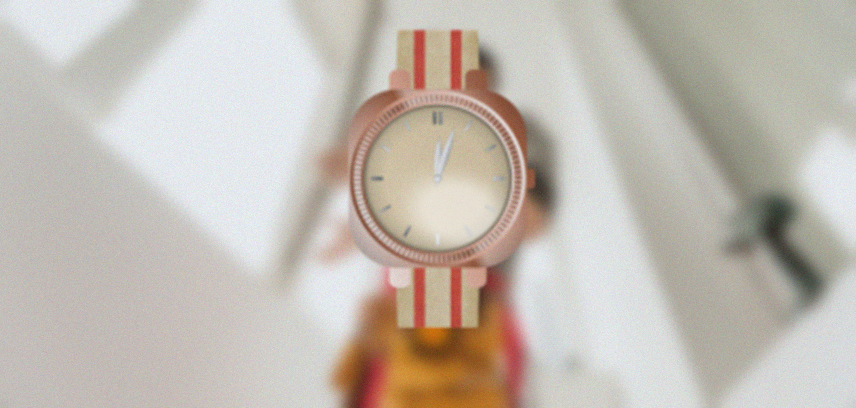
12:03
